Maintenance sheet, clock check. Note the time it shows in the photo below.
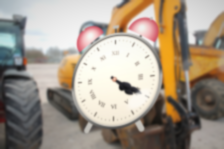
4:20
